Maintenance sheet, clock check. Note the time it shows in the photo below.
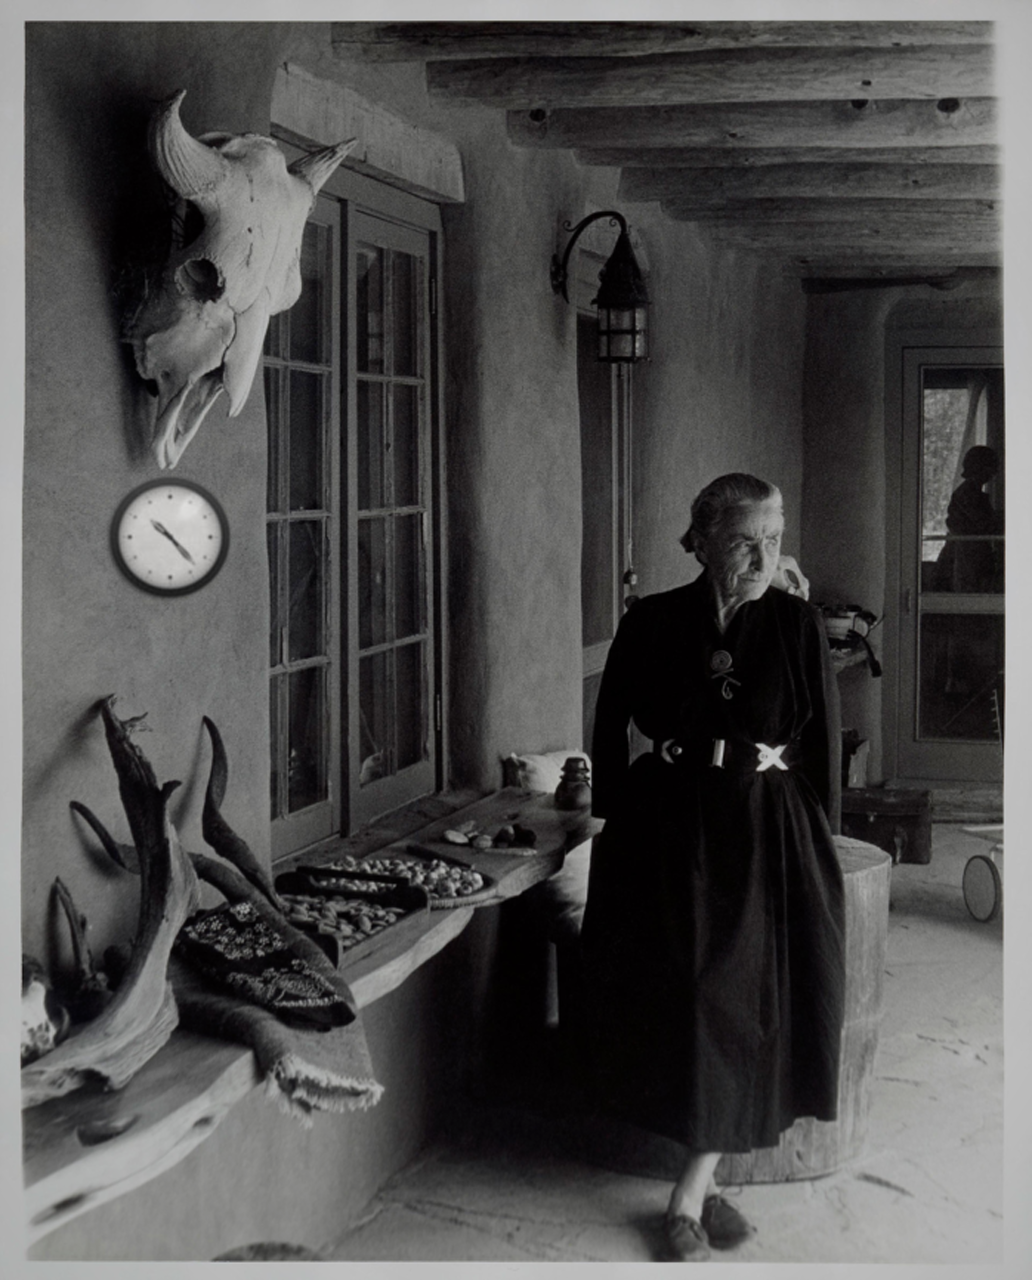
10:23
